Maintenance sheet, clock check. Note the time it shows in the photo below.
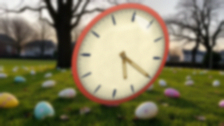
5:20
